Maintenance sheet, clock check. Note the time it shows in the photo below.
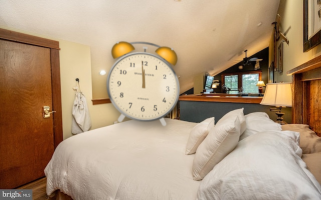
11:59
